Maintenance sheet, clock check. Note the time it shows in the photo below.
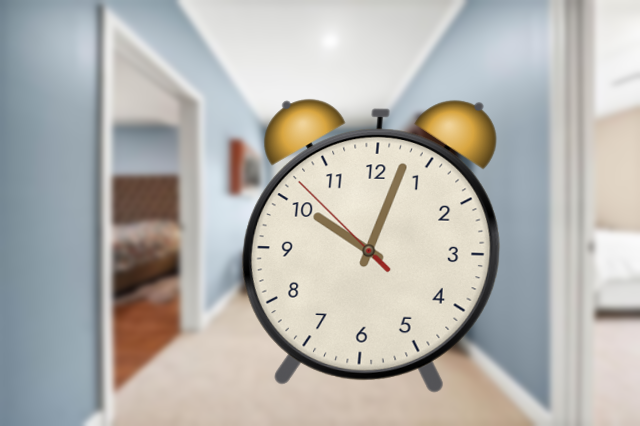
10:02:52
